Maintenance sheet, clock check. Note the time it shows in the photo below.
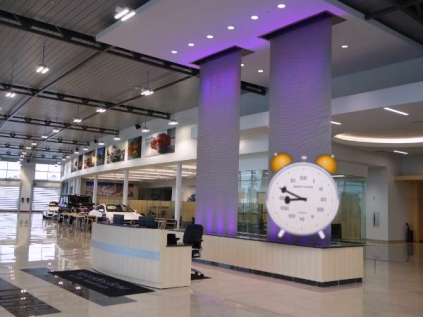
8:49
